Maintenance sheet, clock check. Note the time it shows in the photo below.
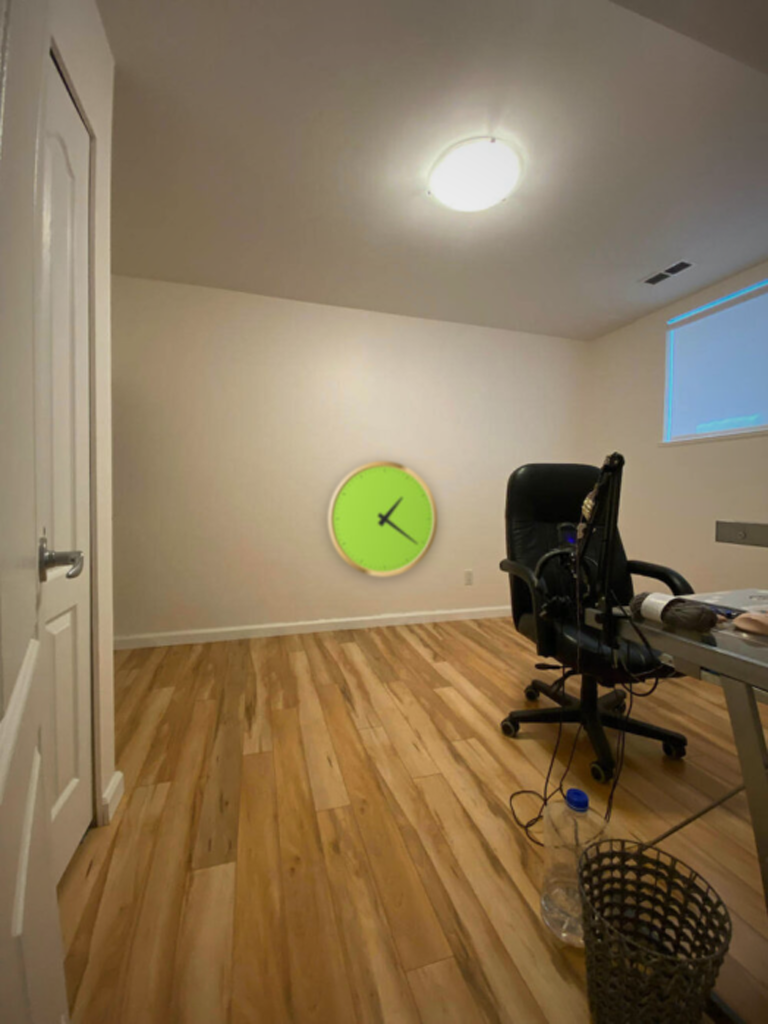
1:21
